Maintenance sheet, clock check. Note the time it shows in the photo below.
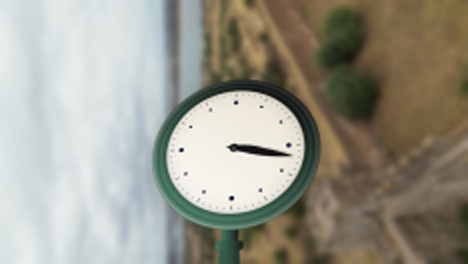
3:17
